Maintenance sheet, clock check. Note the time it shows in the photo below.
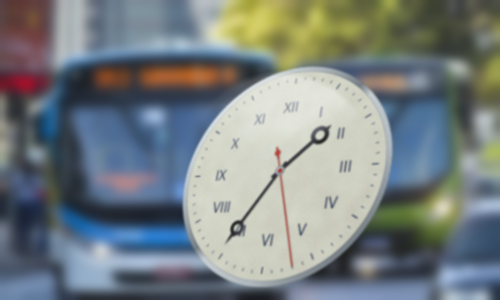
1:35:27
